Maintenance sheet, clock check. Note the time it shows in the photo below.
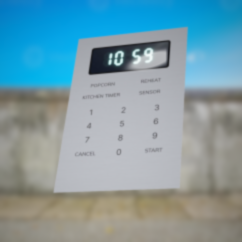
10:59
